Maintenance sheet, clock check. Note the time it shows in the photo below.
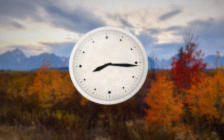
8:16
